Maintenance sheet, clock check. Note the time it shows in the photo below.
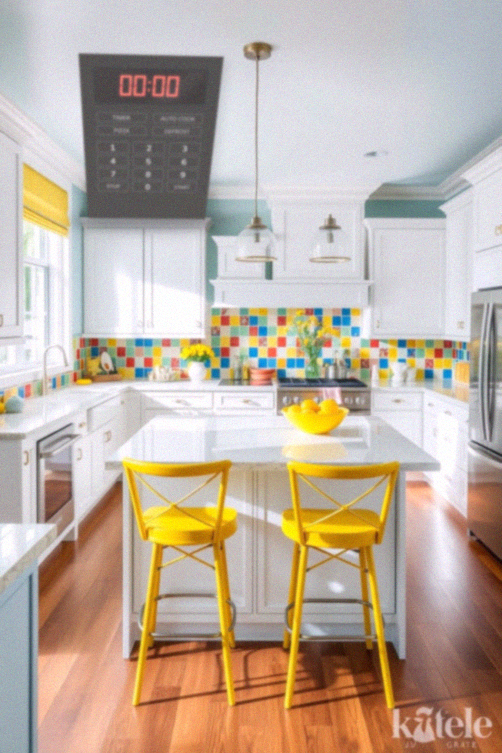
0:00
